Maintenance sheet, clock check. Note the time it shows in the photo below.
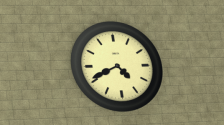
4:41
